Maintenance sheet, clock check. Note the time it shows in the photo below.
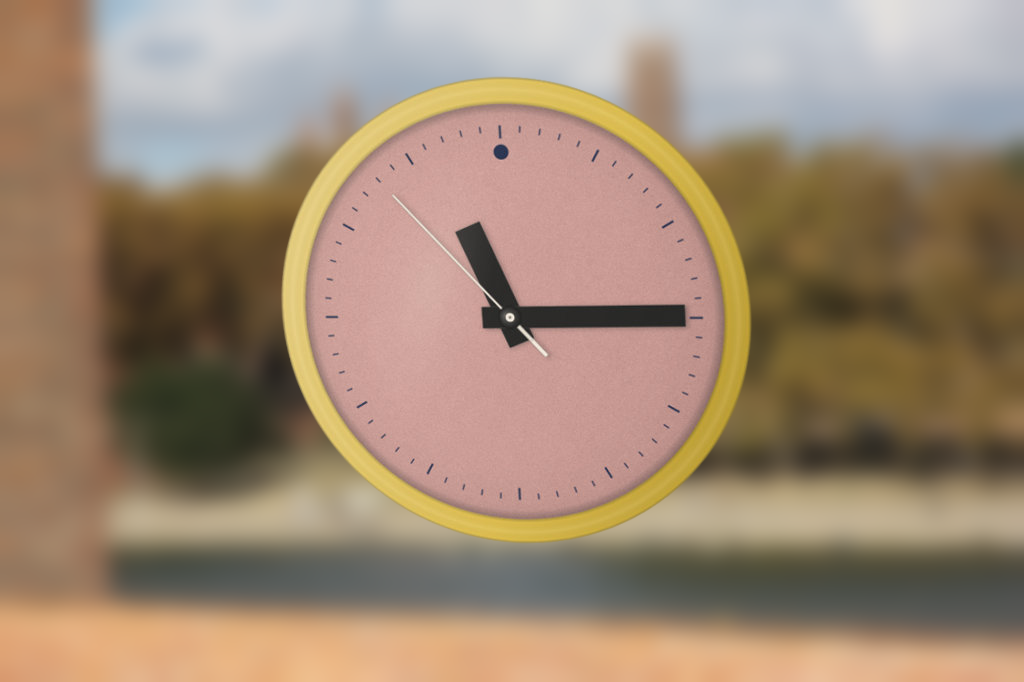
11:14:53
